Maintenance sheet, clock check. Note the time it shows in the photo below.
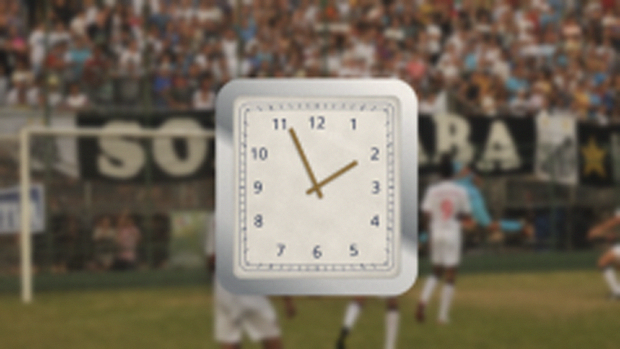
1:56
